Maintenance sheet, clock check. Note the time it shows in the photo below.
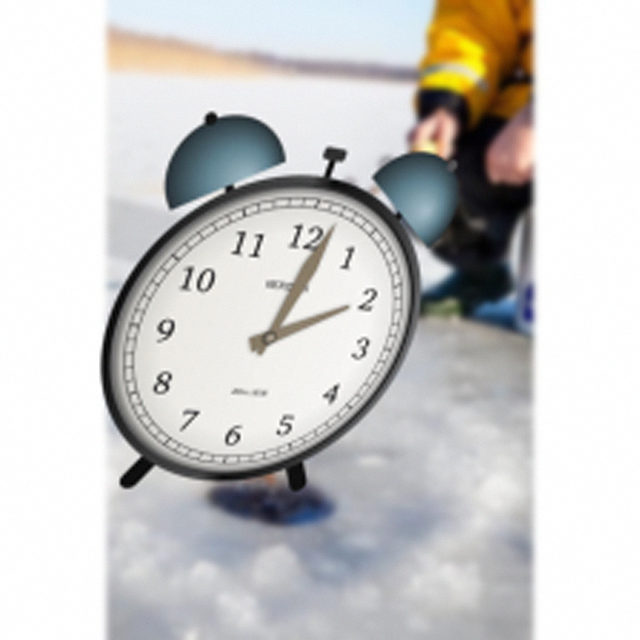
2:02
